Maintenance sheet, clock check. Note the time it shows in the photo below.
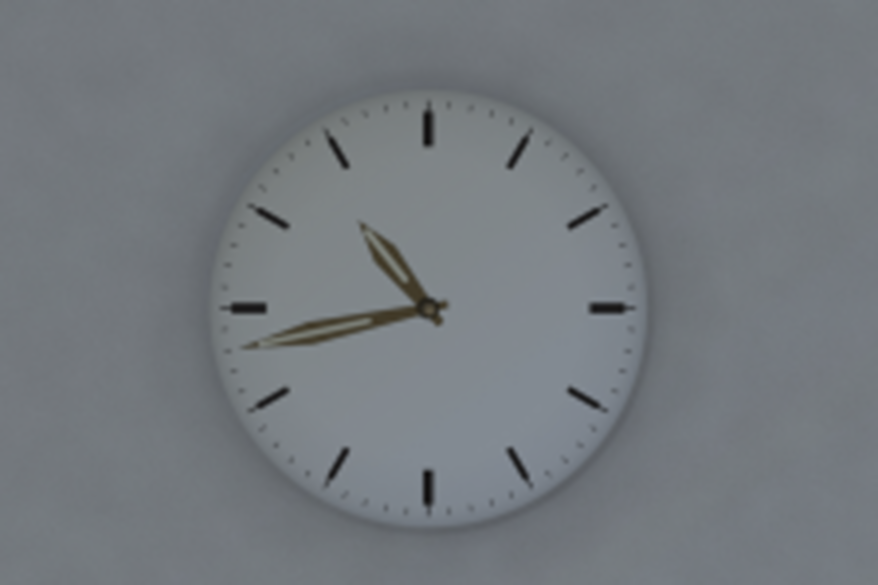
10:43
